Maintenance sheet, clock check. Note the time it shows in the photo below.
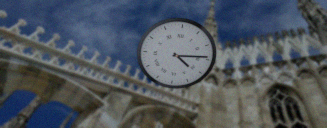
4:14
